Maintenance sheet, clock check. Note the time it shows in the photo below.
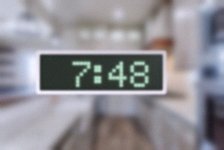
7:48
